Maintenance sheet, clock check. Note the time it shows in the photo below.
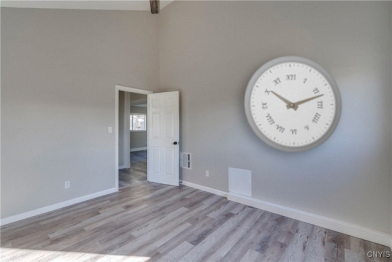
10:12
